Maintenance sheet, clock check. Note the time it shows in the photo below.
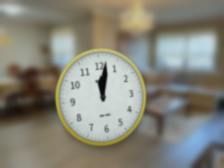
12:02
